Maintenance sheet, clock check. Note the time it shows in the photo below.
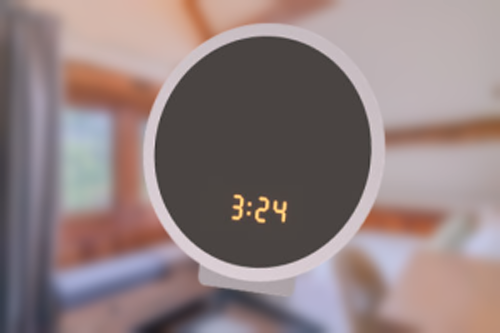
3:24
